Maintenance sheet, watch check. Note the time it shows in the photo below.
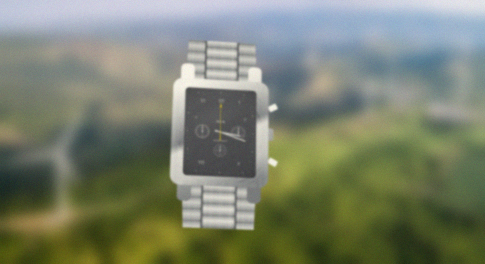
3:18
